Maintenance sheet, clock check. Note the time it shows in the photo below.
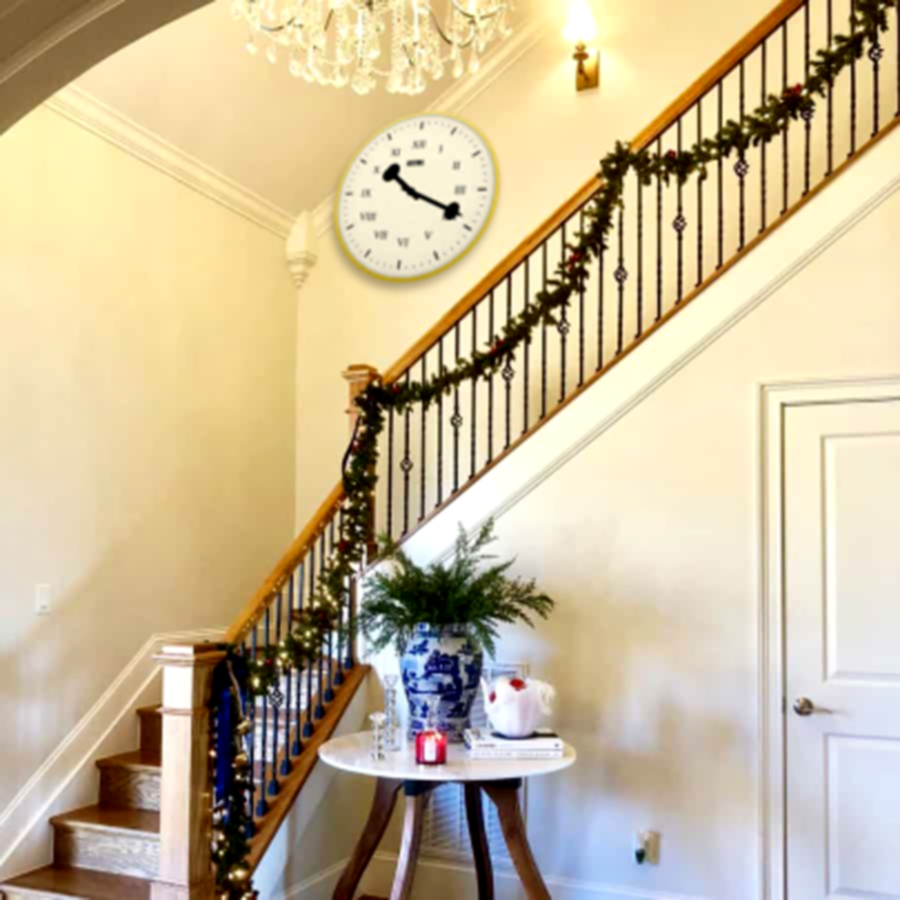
10:19
